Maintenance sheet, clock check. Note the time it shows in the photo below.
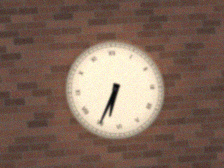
6:35
